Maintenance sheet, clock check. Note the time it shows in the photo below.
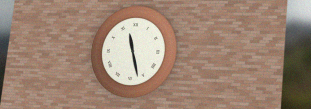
11:27
